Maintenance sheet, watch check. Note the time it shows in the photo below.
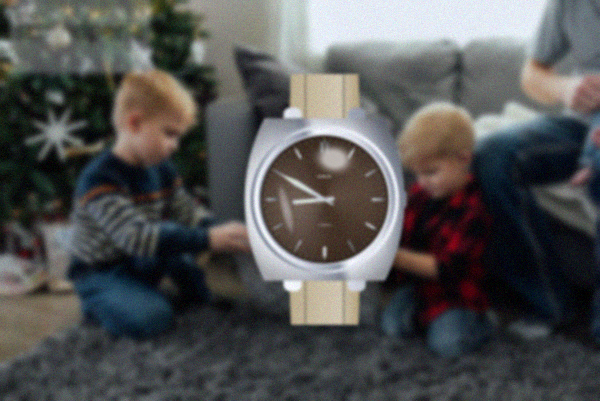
8:50
